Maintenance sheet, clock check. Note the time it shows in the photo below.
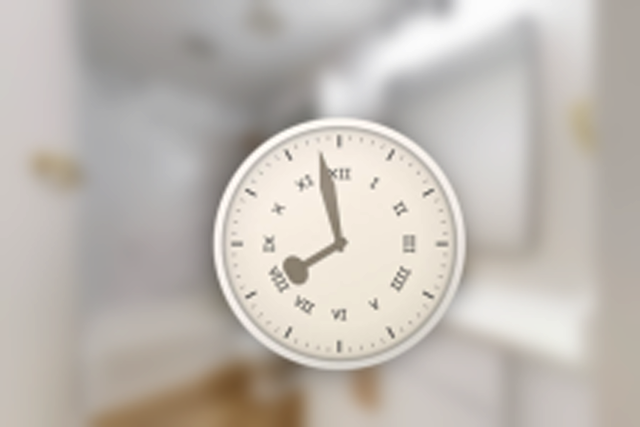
7:58
